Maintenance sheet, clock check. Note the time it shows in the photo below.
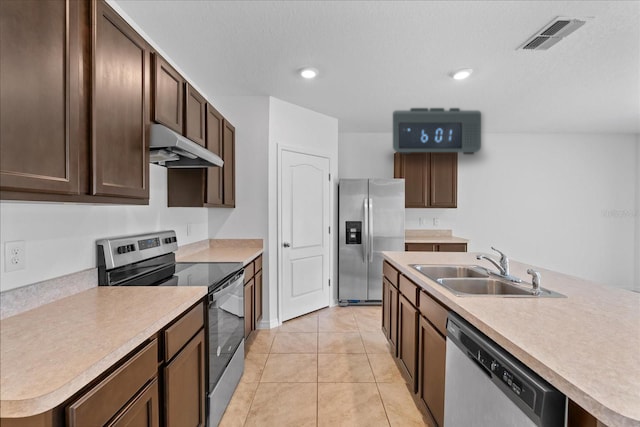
6:01
